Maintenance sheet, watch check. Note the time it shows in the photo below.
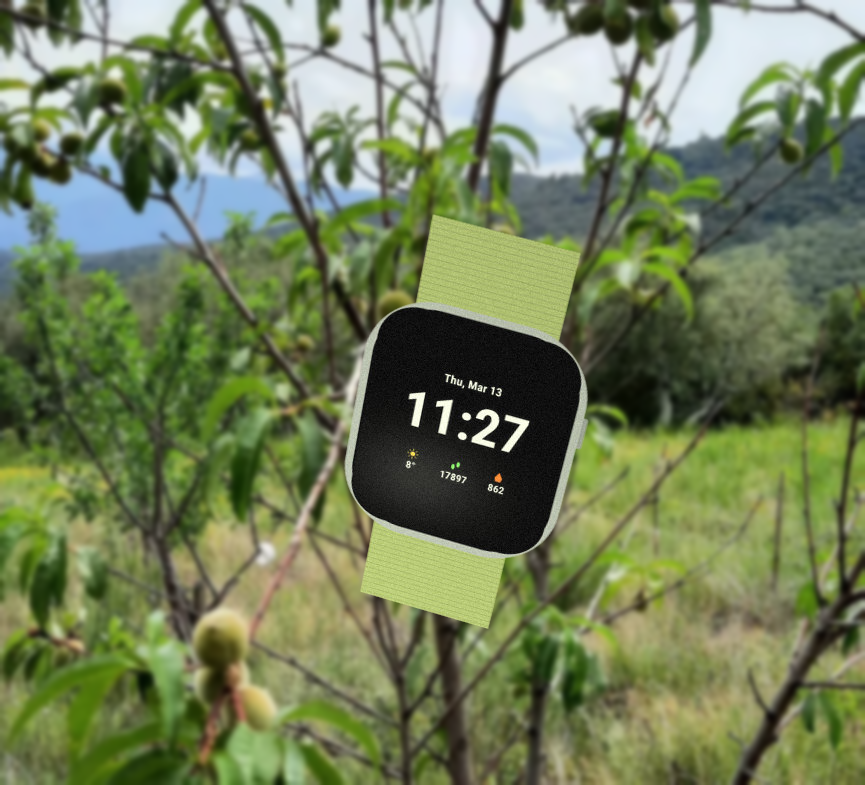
11:27
